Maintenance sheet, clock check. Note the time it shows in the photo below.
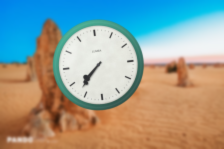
7:37
